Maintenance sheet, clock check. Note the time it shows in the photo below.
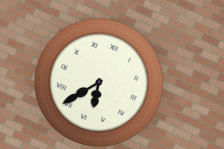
5:36
